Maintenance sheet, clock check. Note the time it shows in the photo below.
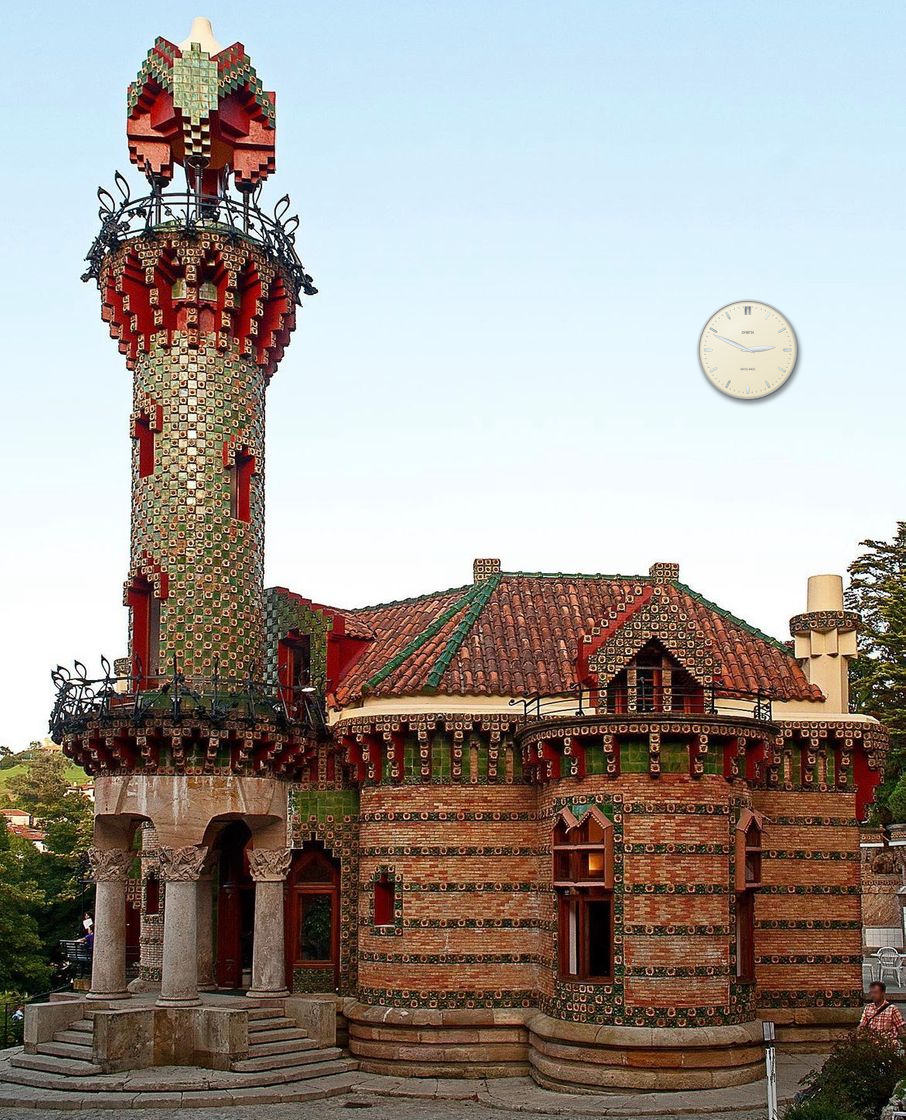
2:49
